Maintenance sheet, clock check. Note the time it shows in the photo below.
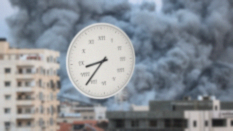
8:37
